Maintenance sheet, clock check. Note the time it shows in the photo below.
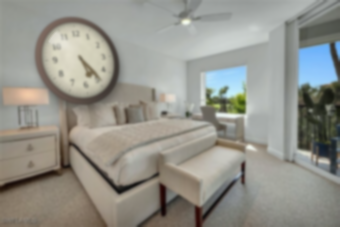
5:24
